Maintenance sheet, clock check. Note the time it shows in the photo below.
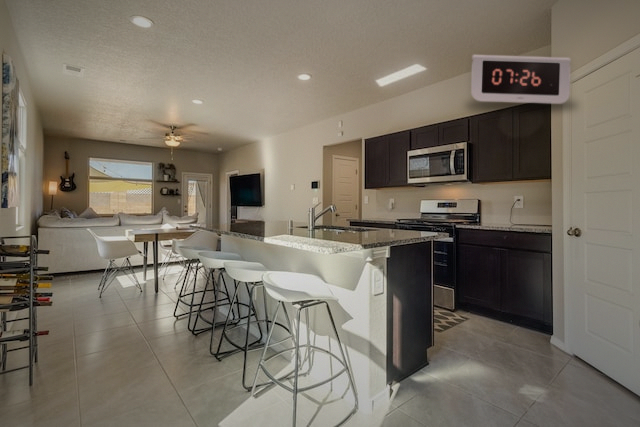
7:26
